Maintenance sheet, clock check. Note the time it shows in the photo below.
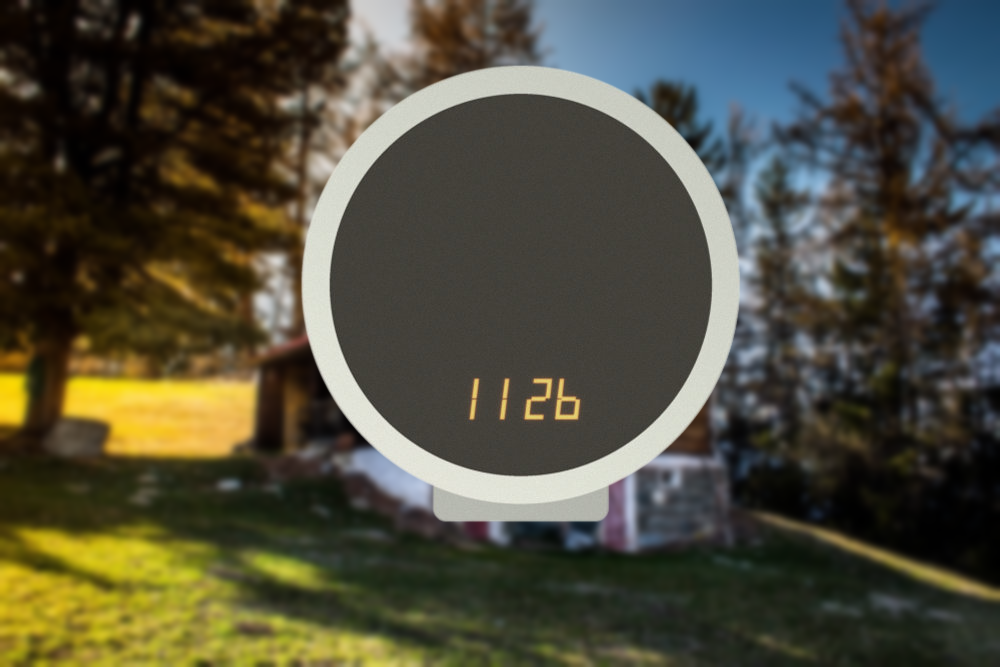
11:26
